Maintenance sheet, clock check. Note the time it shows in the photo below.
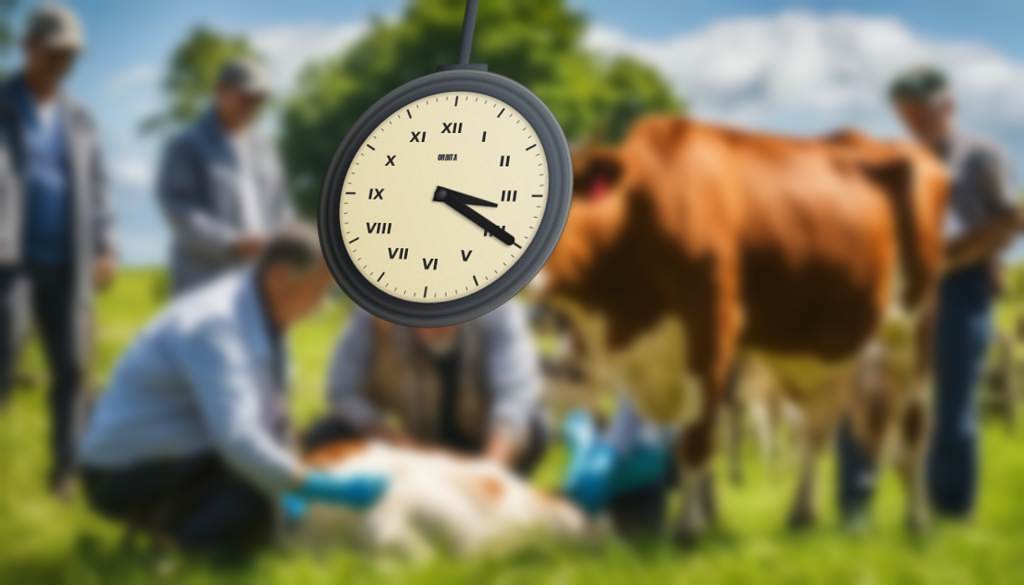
3:20
